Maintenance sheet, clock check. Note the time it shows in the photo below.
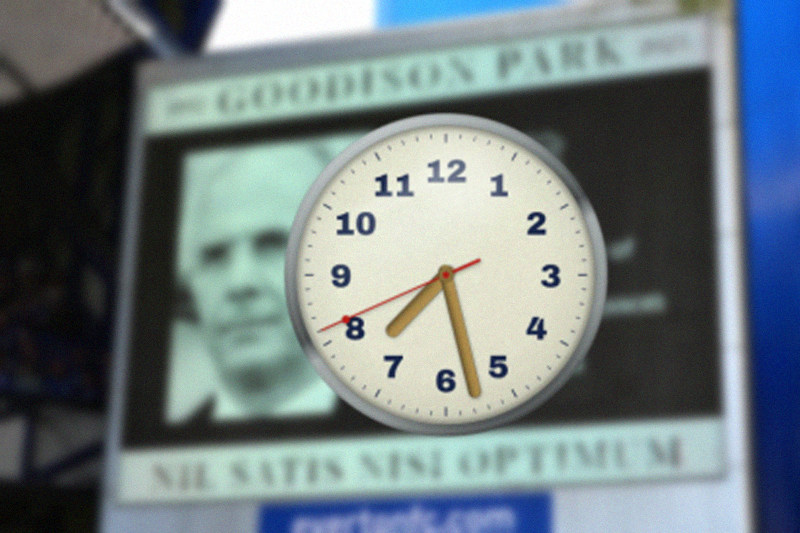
7:27:41
